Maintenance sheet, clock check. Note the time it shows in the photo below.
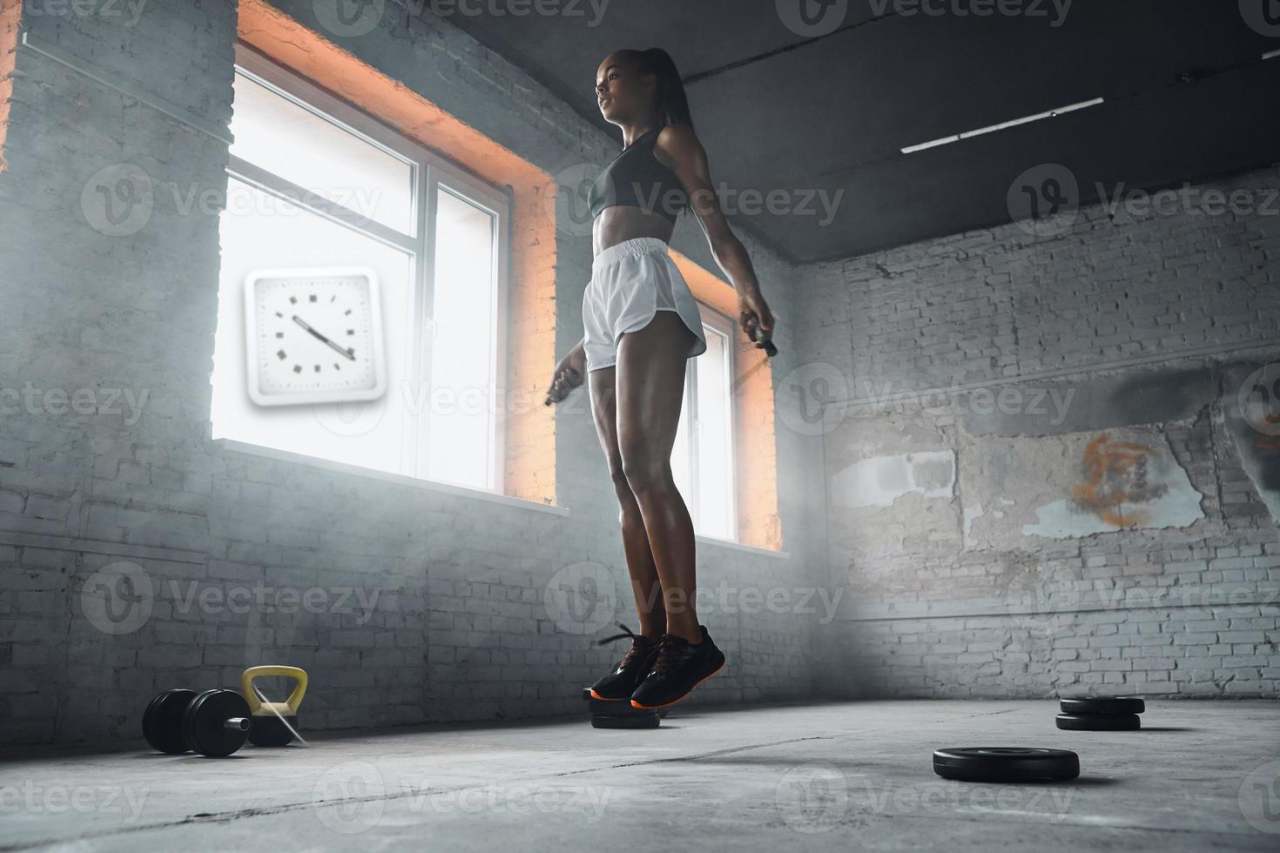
10:21
